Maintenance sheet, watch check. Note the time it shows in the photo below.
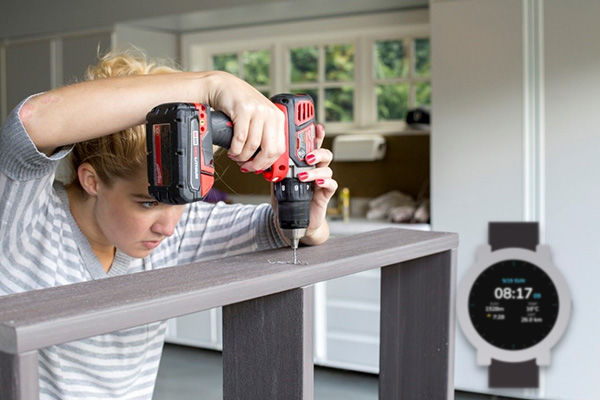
8:17
